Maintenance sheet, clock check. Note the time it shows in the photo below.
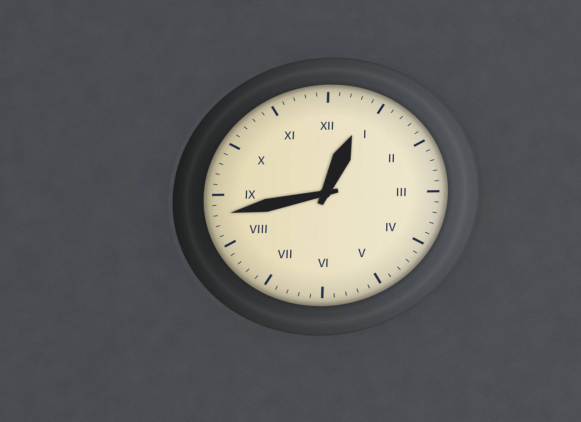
12:43
